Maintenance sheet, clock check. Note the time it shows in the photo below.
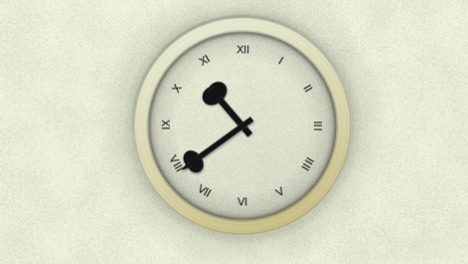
10:39
